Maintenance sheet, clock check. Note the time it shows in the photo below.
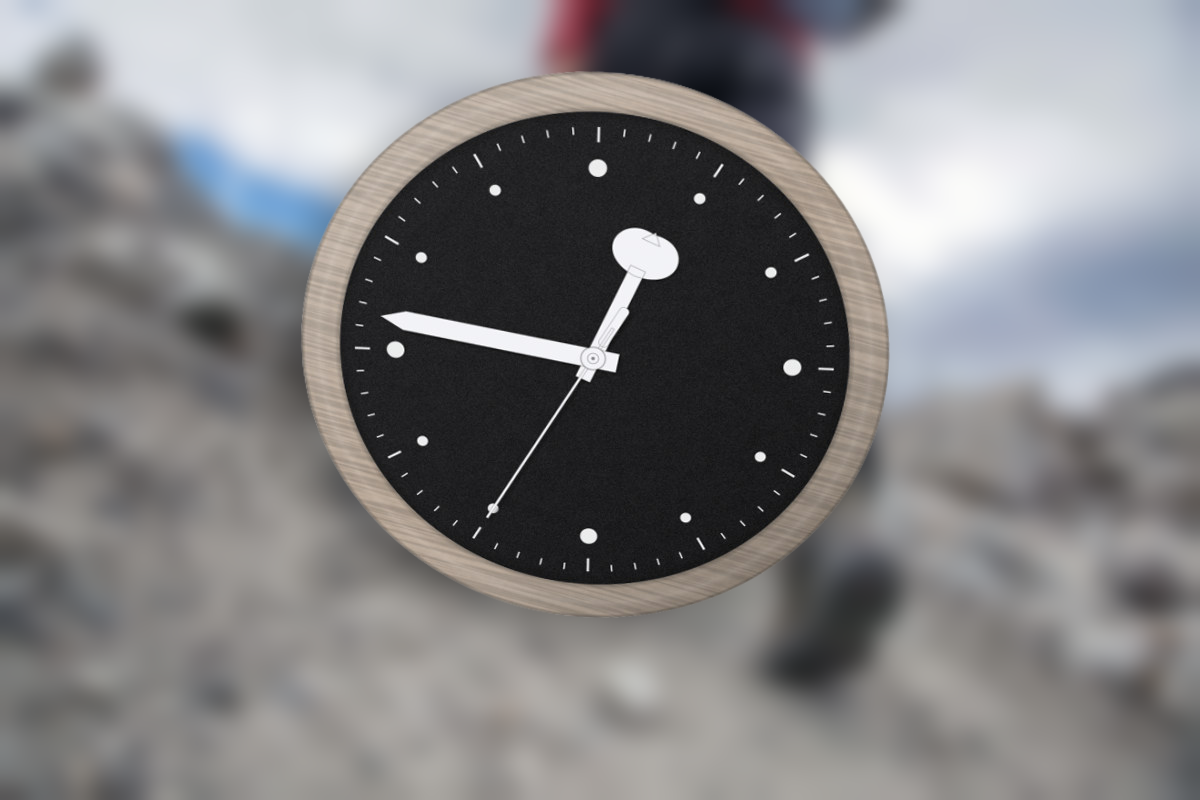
12:46:35
